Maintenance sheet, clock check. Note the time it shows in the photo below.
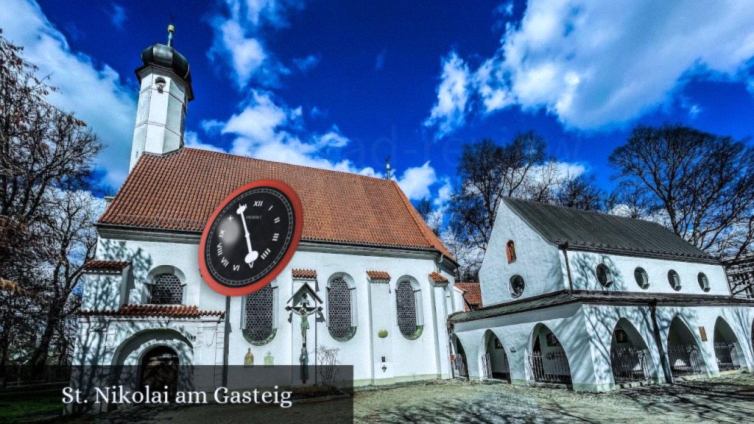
4:54
